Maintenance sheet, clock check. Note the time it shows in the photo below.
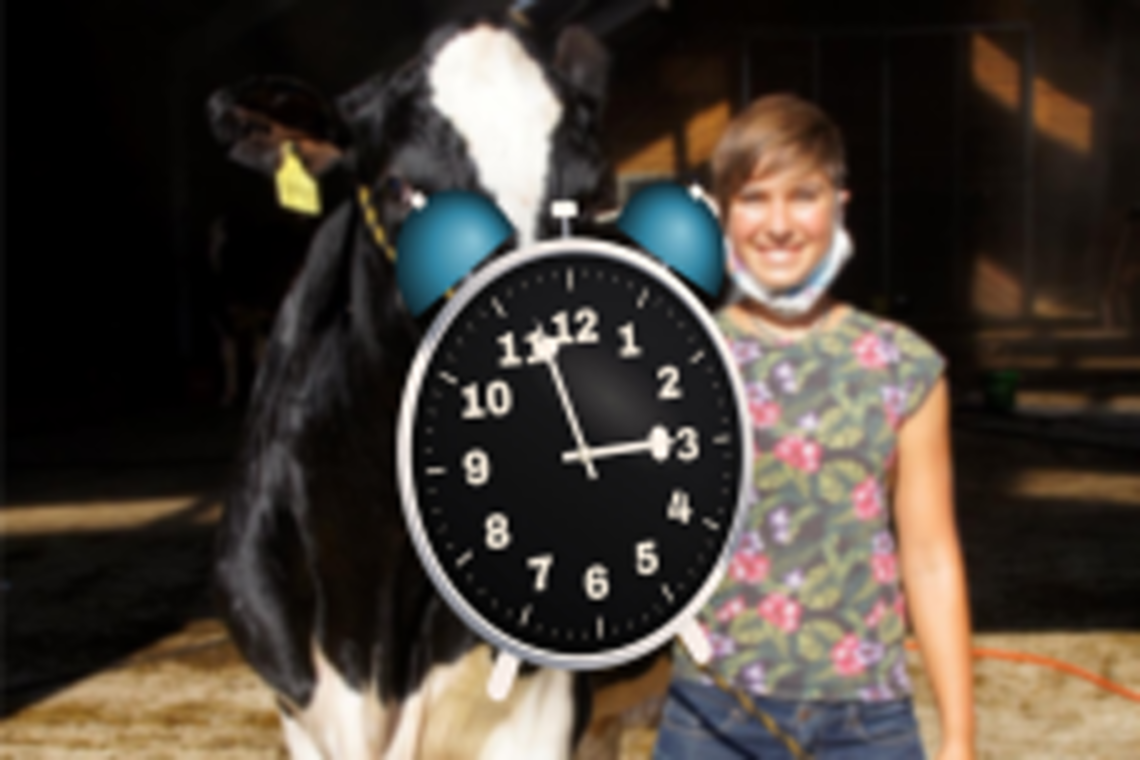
2:57
